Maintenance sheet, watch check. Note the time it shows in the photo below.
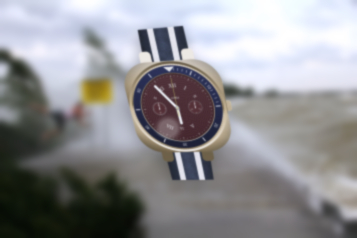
5:54
